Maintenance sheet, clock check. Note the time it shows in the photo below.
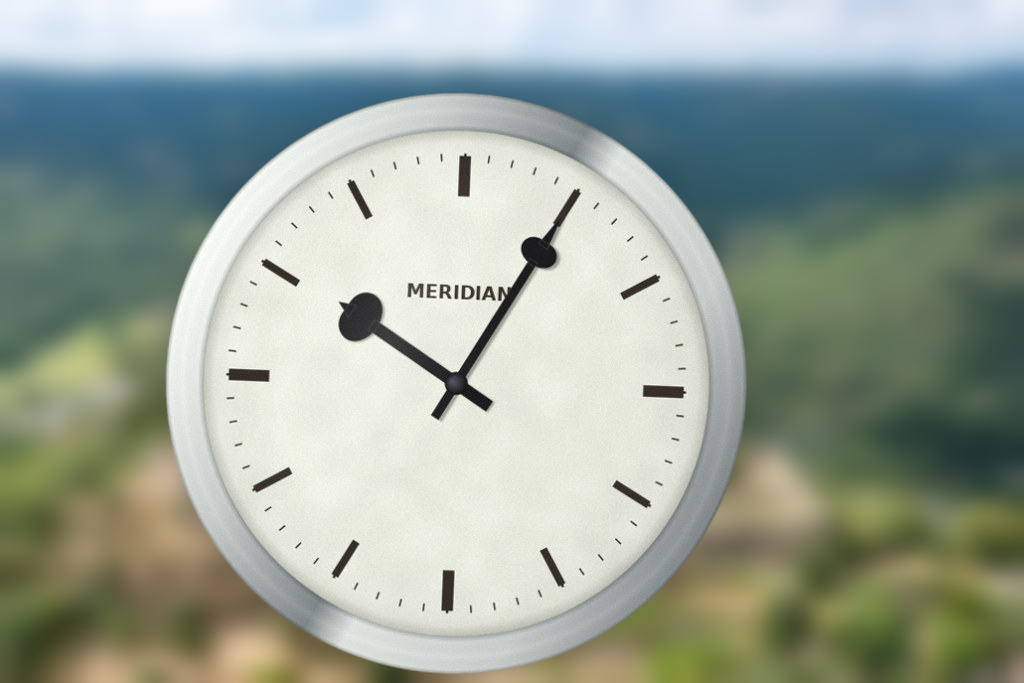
10:05
